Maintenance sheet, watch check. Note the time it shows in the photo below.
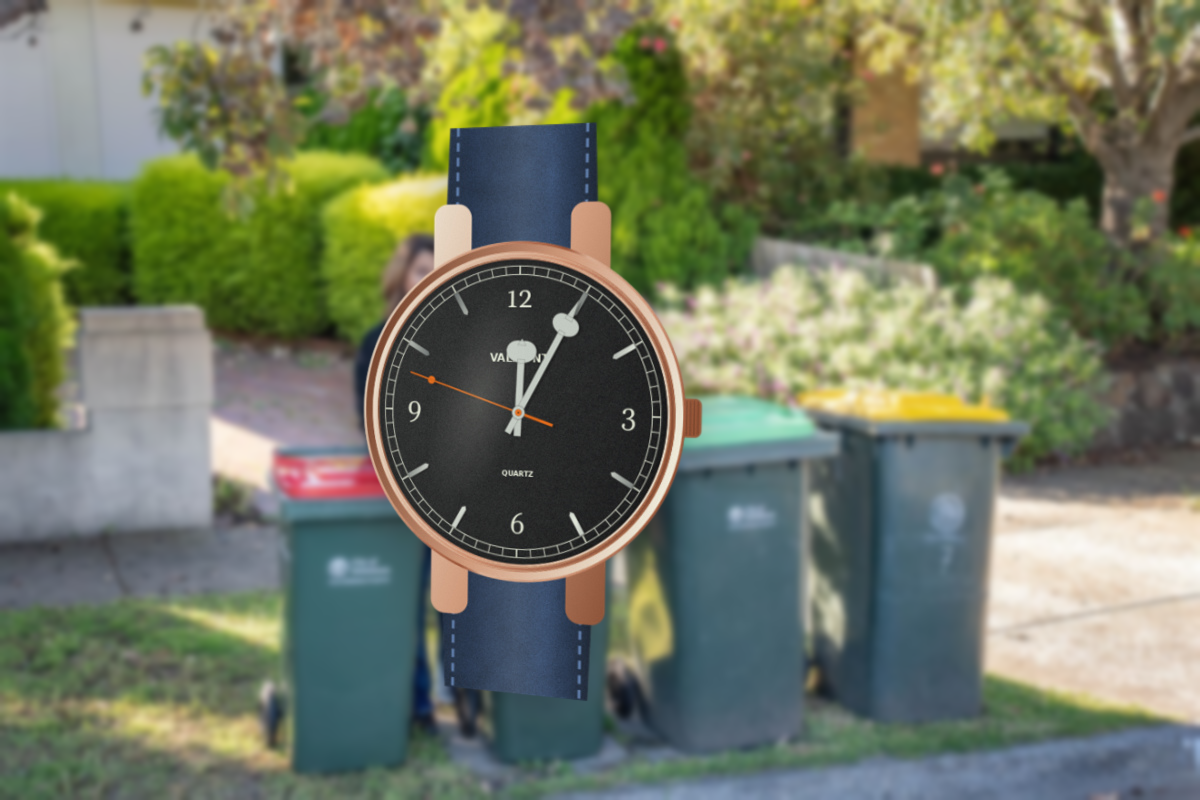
12:04:48
